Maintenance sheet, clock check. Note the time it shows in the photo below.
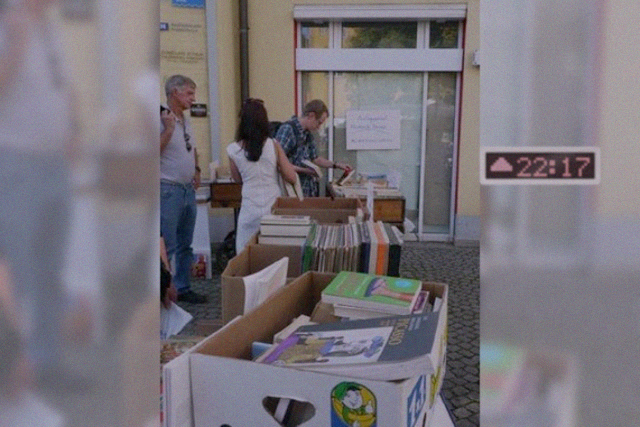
22:17
